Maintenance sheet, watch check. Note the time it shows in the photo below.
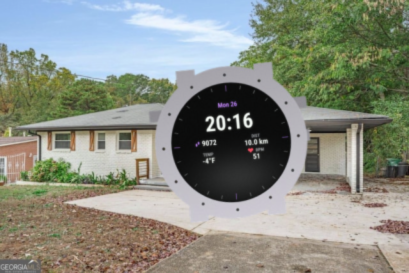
20:16
